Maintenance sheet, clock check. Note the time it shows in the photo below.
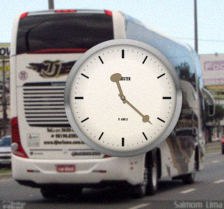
11:22
